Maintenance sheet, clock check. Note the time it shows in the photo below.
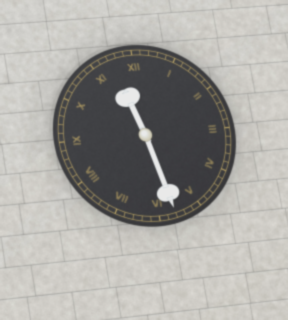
11:28
